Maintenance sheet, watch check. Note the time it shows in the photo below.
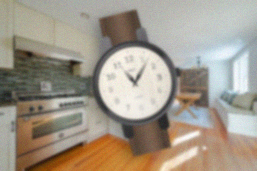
11:07
